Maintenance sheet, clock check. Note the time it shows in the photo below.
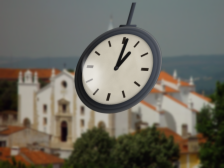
1:01
